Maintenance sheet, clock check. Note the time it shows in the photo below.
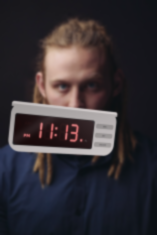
11:13
